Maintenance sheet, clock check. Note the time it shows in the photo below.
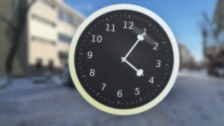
4:05
